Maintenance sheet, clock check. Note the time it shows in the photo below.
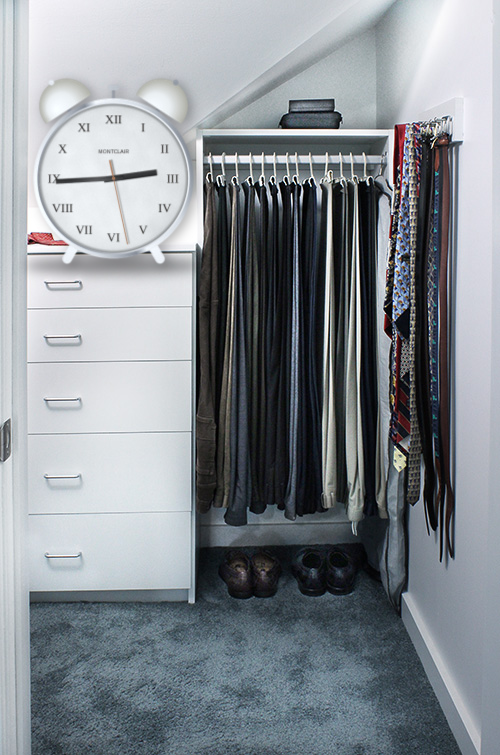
2:44:28
